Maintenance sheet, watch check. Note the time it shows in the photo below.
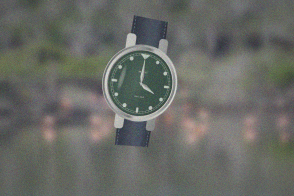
4:00
